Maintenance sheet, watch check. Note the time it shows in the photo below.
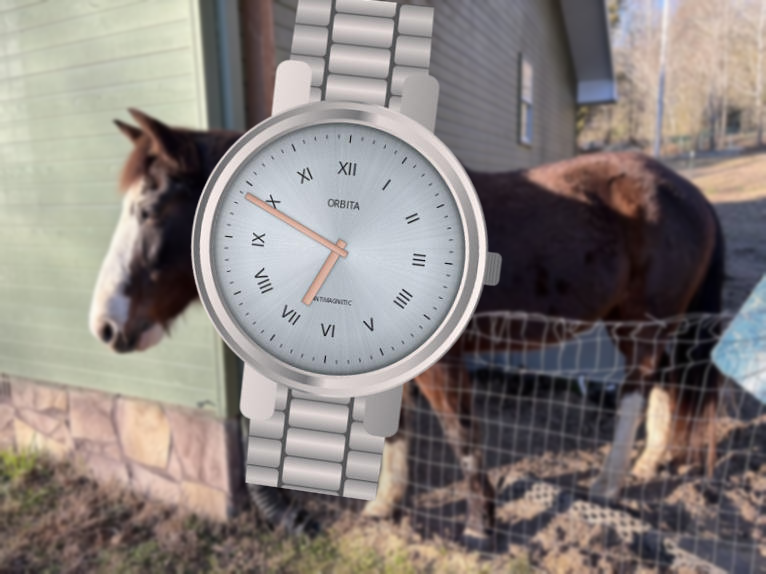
6:49
